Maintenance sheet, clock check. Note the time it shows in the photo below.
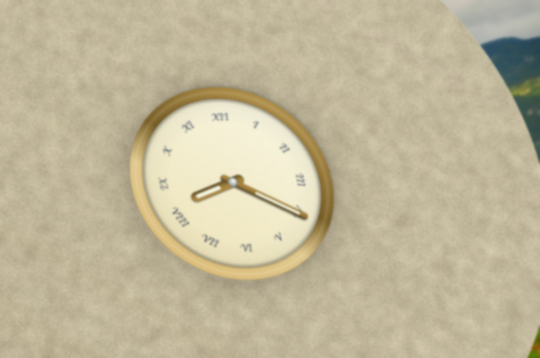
8:20
